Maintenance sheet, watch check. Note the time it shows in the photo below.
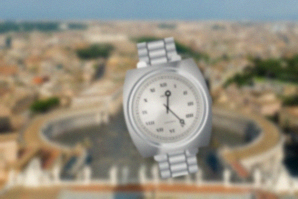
12:24
